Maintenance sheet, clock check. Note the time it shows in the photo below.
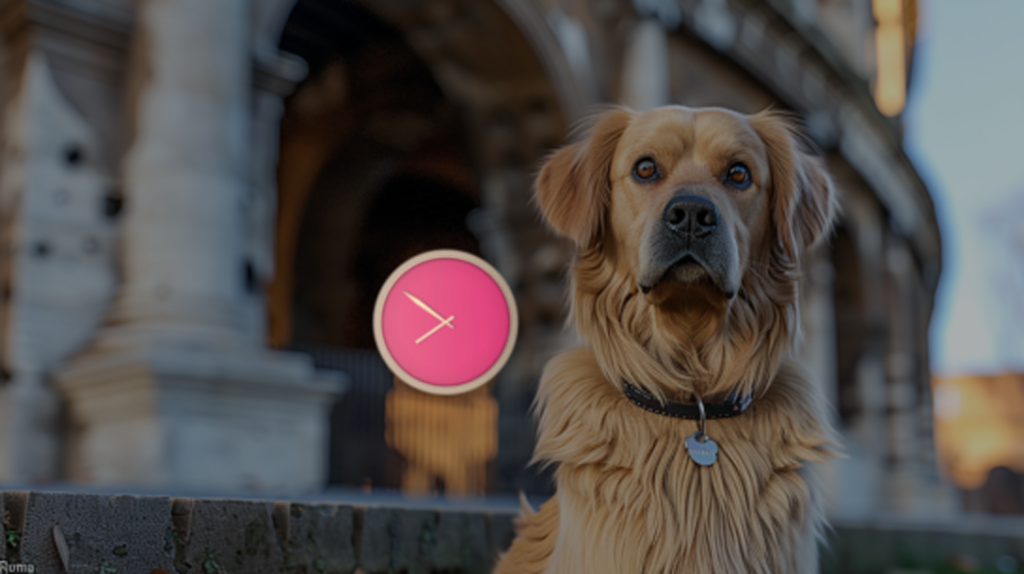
7:51
